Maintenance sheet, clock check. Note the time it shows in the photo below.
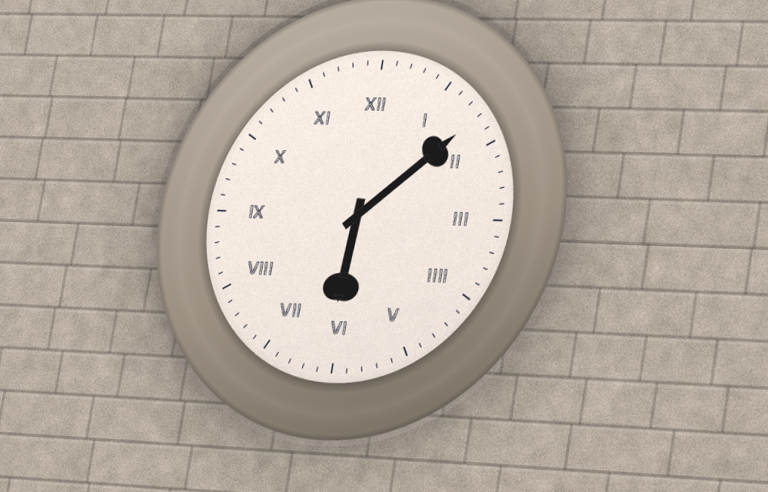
6:08
